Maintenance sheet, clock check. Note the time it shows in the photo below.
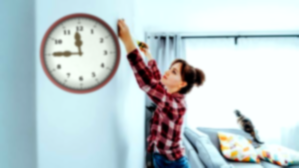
11:45
